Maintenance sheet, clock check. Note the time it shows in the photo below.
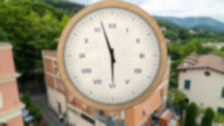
5:57
